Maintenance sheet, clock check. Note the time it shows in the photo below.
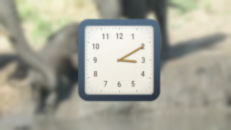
3:10
